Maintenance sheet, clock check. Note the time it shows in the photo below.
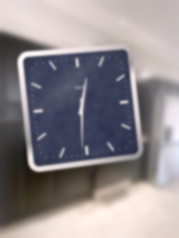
12:31
